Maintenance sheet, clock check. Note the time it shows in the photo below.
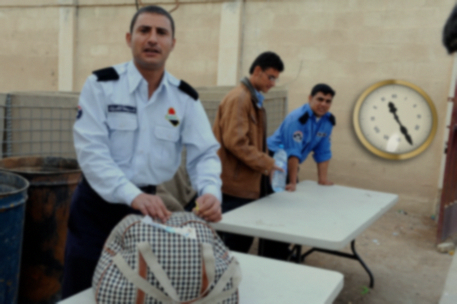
11:26
